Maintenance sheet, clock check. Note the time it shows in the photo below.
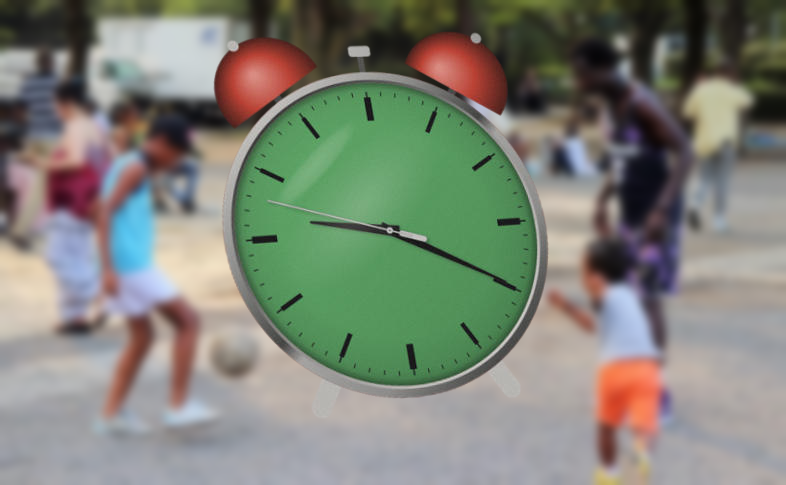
9:19:48
